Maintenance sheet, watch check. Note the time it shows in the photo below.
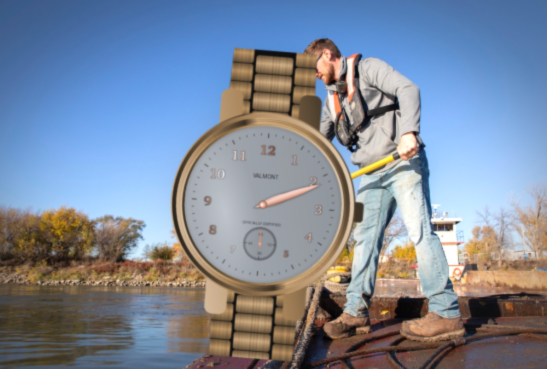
2:11
